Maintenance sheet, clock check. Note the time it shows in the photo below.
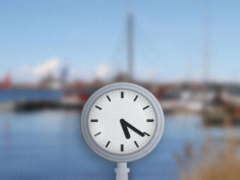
5:21
